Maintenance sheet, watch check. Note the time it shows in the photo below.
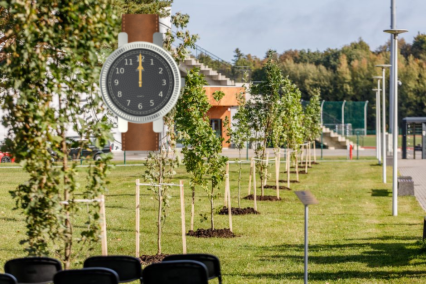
12:00
